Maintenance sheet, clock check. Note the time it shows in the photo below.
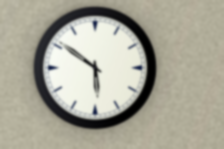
5:51
